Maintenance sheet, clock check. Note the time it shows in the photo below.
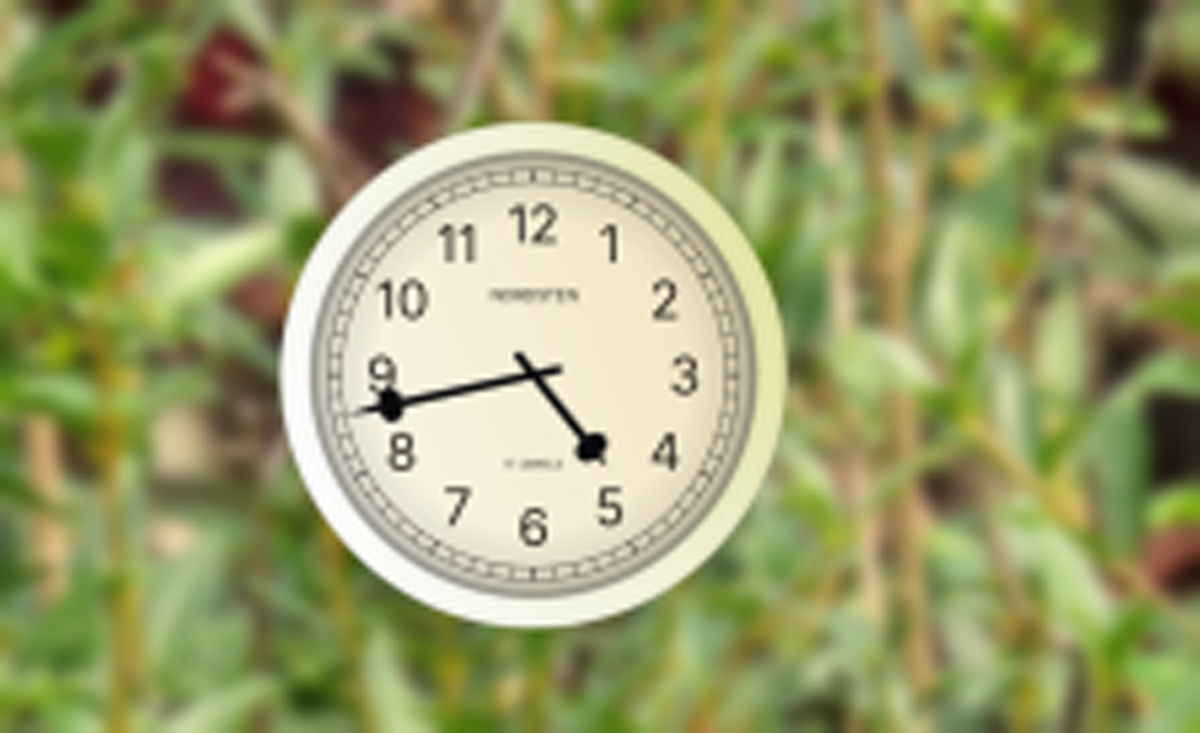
4:43
